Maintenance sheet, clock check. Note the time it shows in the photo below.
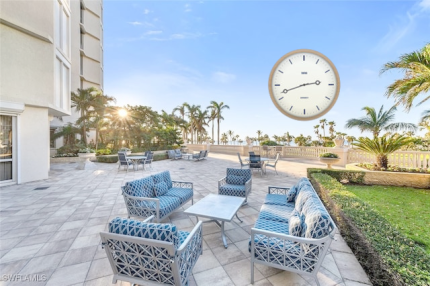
2:42
